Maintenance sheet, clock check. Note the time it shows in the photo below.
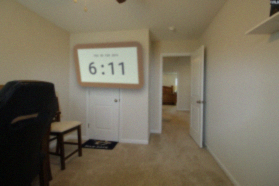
6:11
